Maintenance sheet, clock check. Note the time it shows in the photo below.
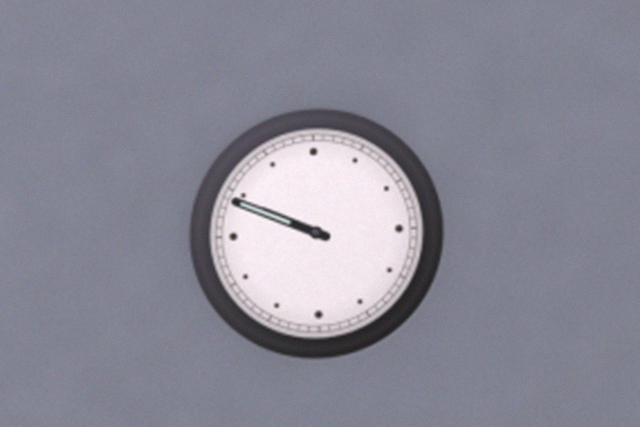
9:49
